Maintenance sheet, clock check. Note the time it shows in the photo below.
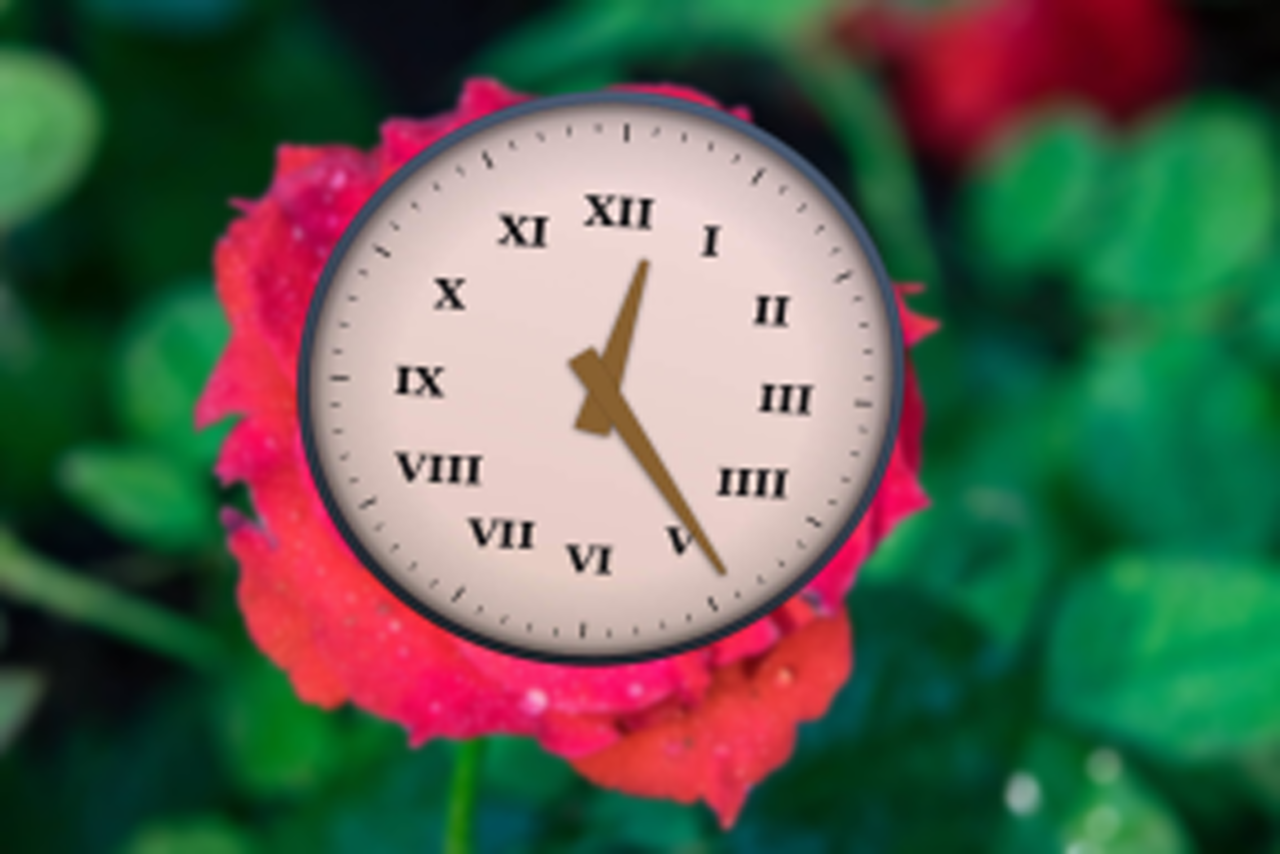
12:24
